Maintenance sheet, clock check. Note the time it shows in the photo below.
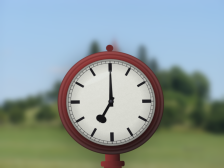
7:00
